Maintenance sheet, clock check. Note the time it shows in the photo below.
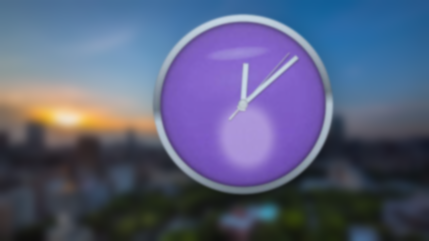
12:08:07
